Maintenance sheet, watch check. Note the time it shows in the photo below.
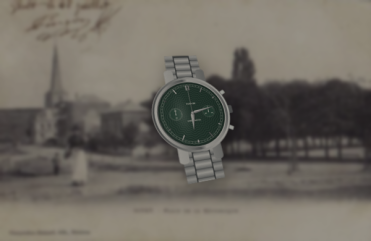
6:13
